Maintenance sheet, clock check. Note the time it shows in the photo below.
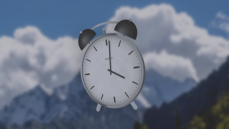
4:01
